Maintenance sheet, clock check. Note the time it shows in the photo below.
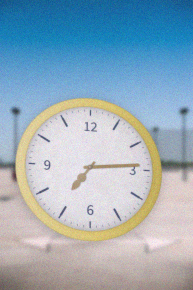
7:14
